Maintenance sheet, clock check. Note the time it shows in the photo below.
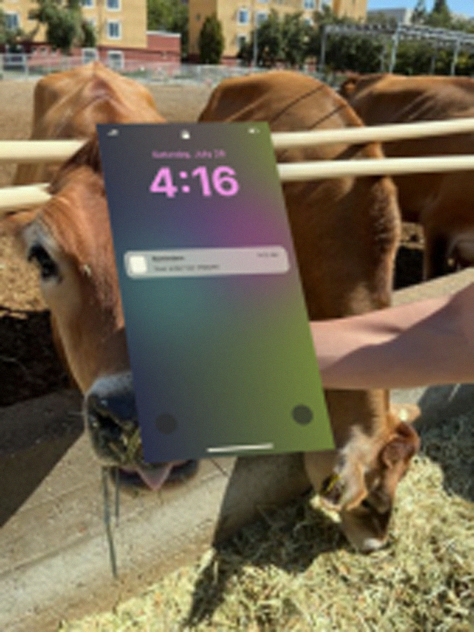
4:16
